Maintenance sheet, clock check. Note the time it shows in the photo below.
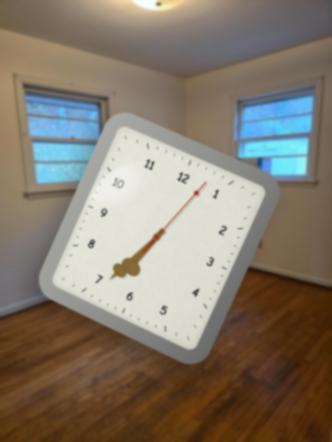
6:34:03
